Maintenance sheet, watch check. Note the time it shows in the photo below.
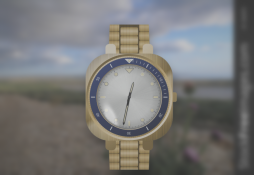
12:32
